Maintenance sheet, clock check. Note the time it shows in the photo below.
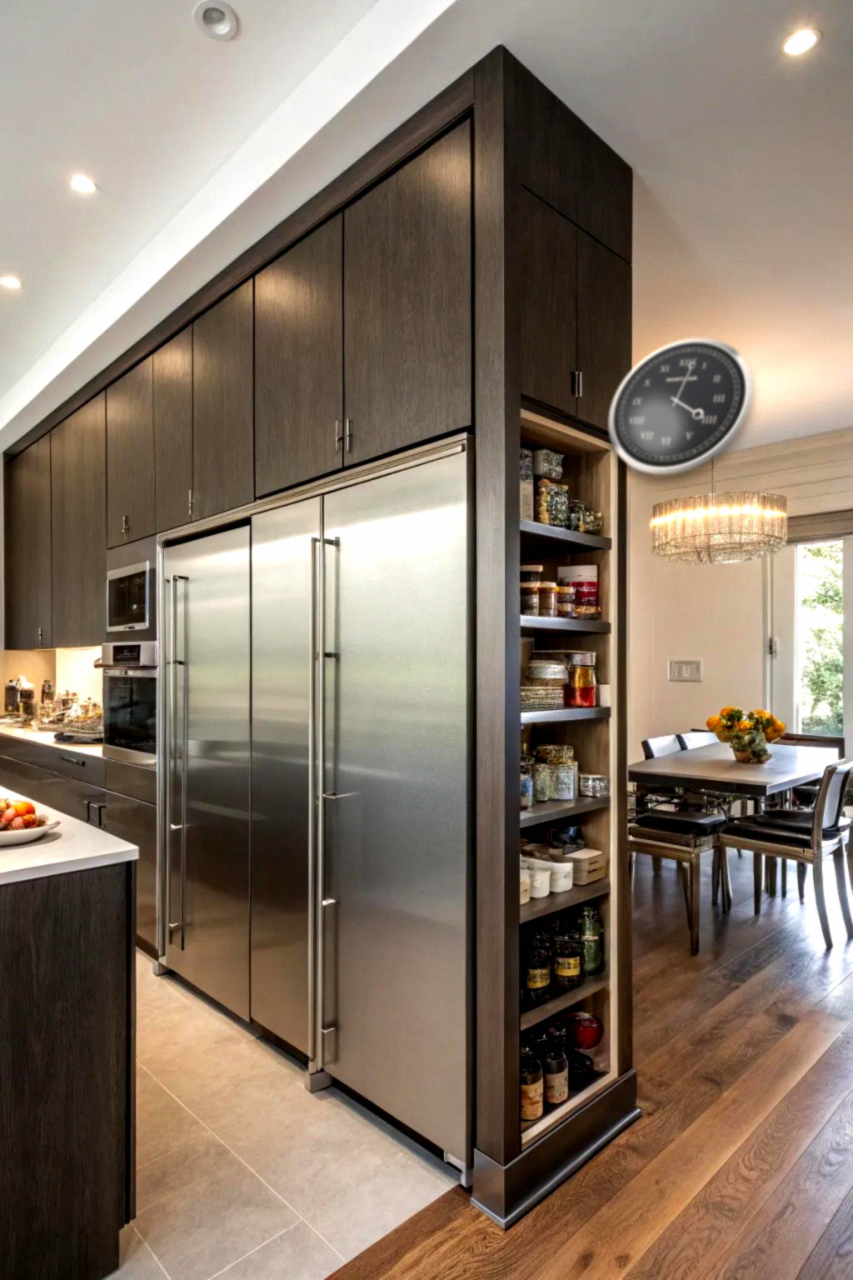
4:02
